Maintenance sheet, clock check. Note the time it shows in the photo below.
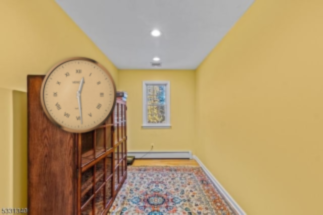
12:29
